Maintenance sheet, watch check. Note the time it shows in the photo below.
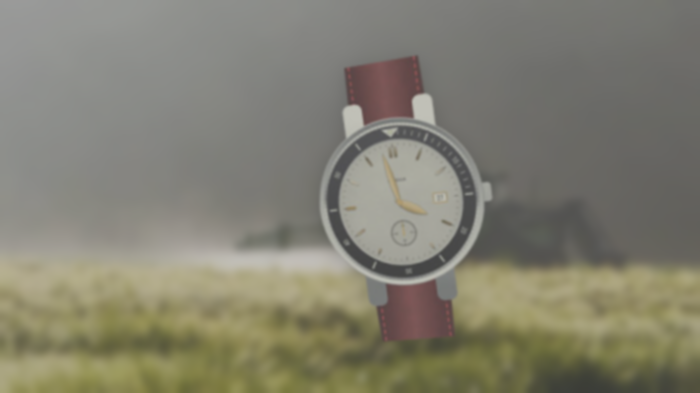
3:58
